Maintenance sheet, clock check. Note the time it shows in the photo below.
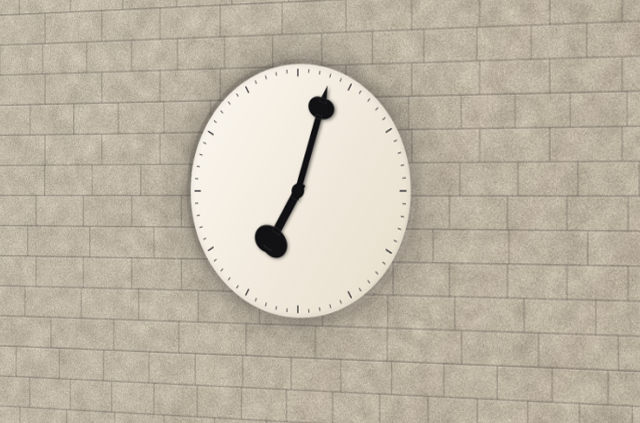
7:03
